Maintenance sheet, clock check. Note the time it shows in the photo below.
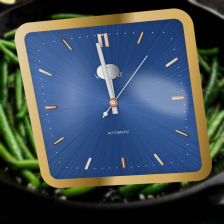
11:59:07
